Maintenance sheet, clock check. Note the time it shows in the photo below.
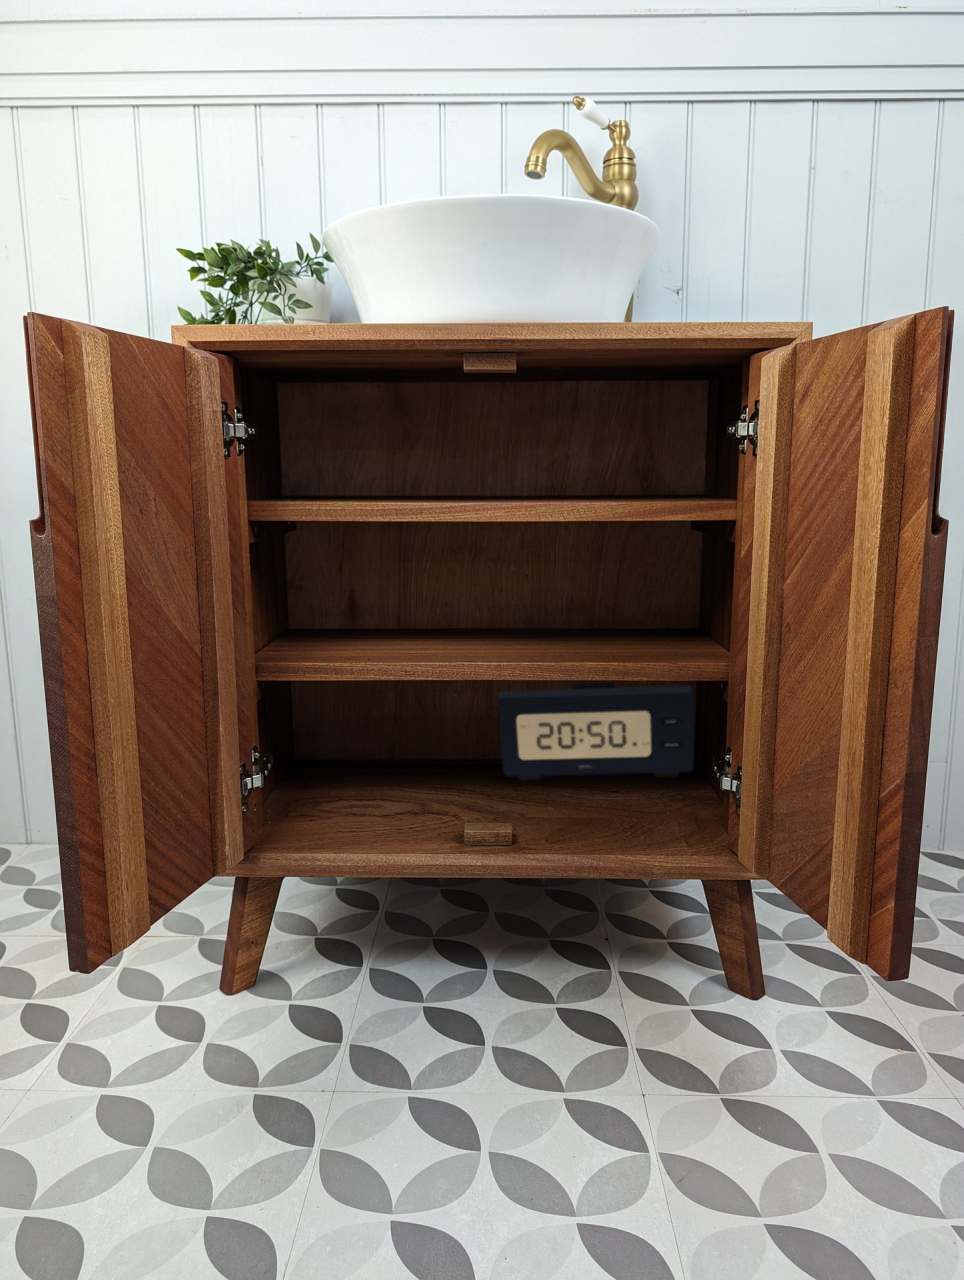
20:50
